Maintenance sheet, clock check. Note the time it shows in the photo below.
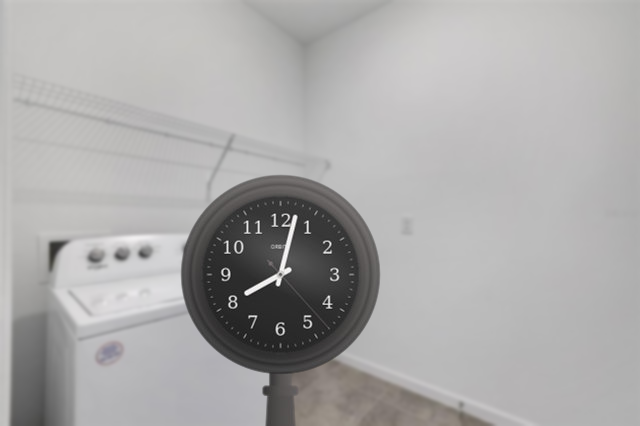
8:02:23
